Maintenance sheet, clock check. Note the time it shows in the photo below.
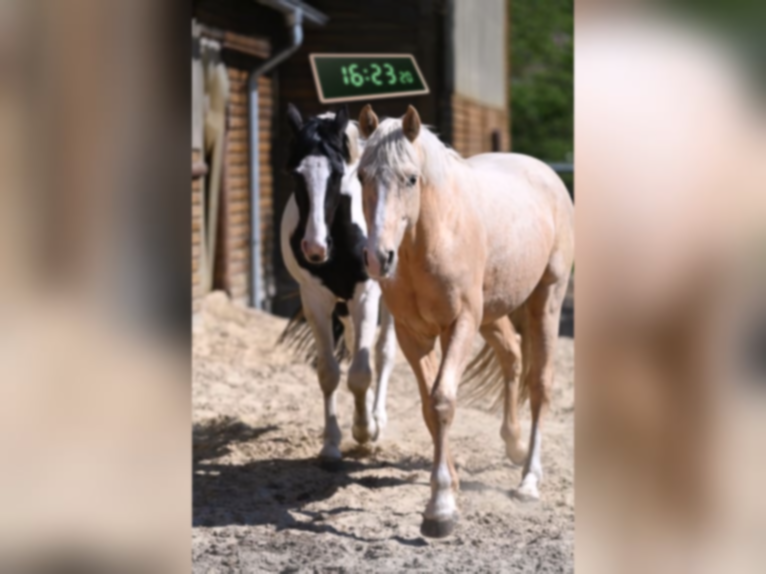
16:23
